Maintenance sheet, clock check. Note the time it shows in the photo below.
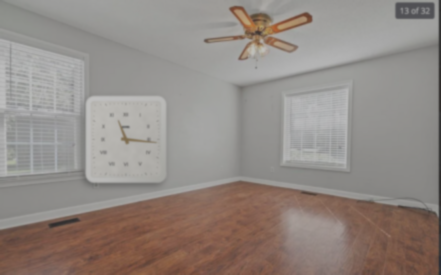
11:16
